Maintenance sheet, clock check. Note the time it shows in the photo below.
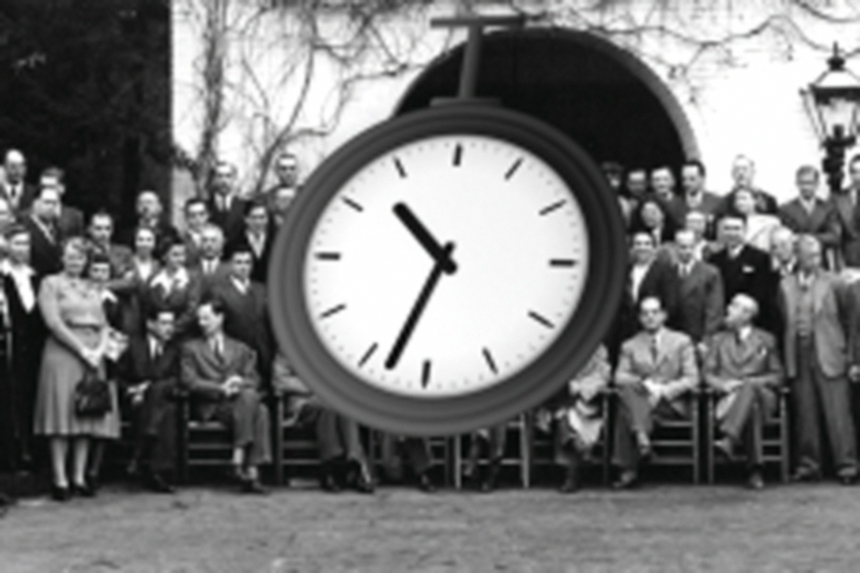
10:33
